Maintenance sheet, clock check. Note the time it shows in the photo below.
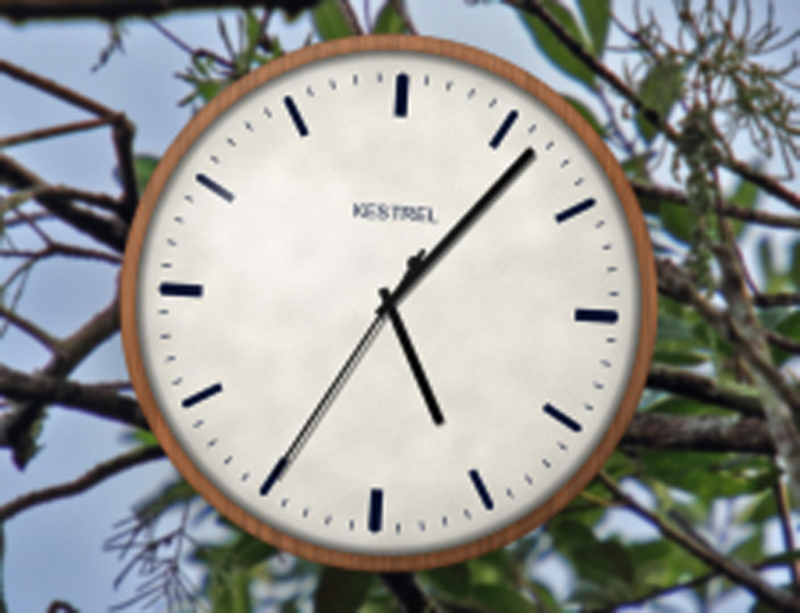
5:06:35
